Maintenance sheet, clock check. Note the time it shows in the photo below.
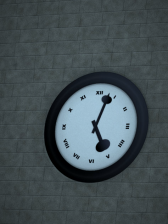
5:03
